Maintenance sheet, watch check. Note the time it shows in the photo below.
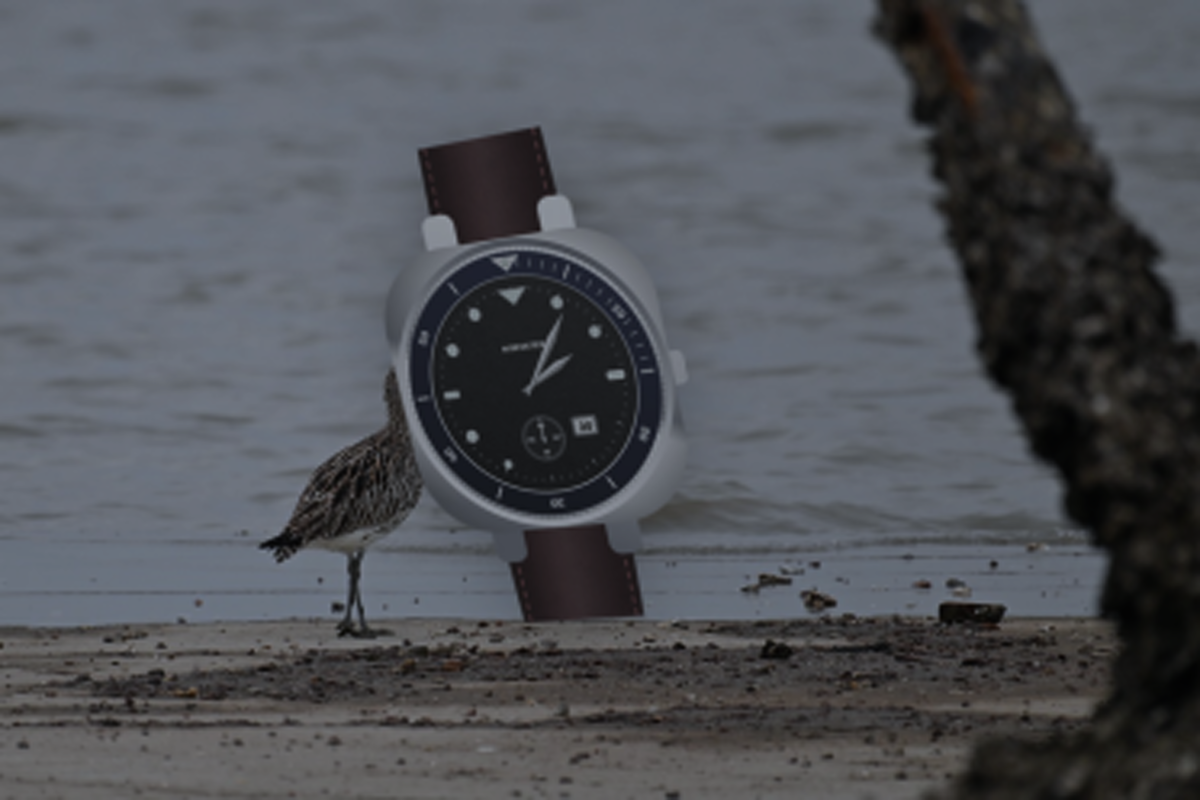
2:06
